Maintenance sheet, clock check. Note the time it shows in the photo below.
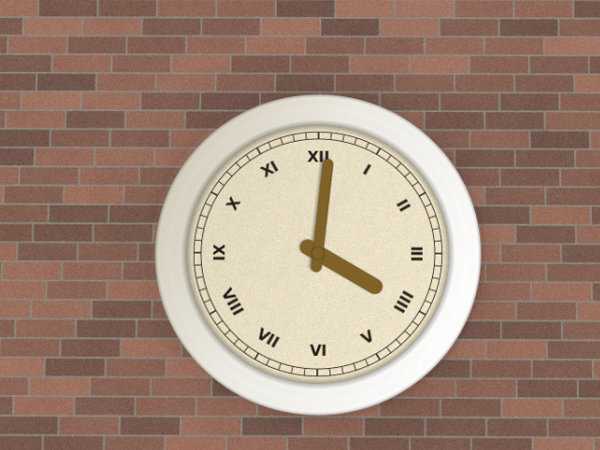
4:01
